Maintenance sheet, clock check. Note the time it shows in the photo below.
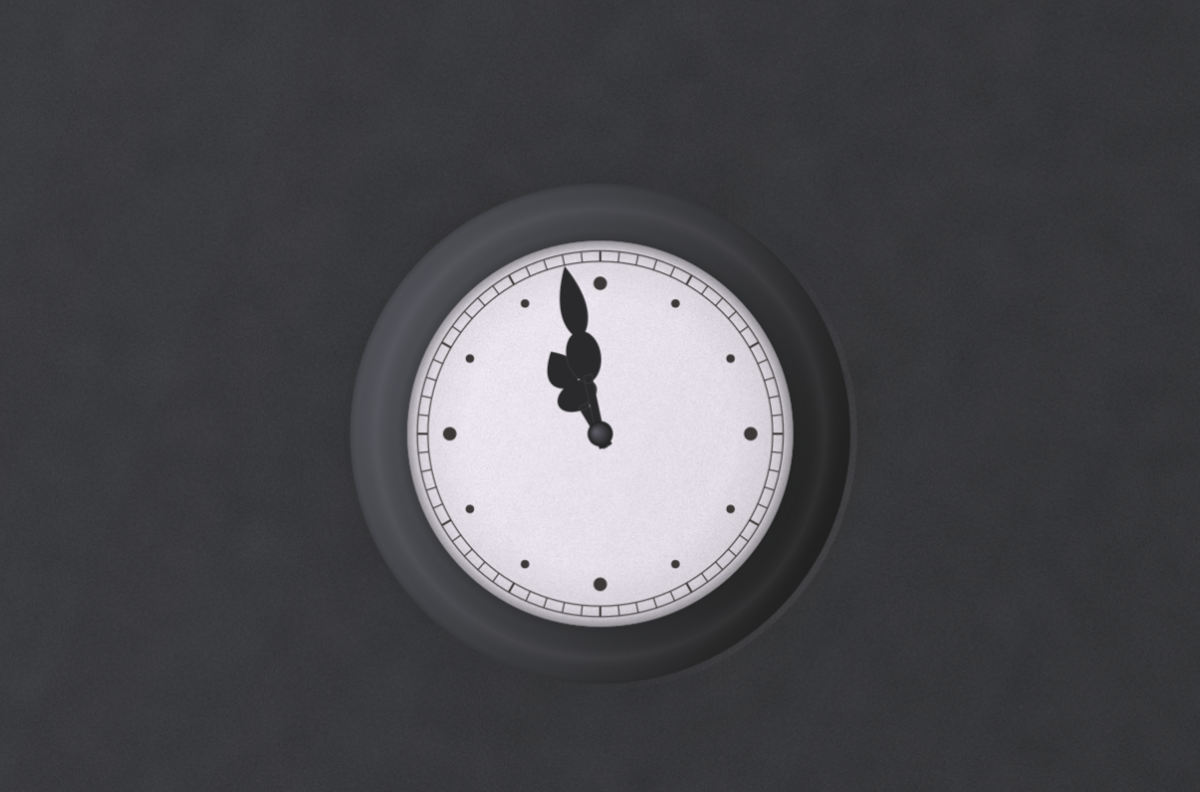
10:58
